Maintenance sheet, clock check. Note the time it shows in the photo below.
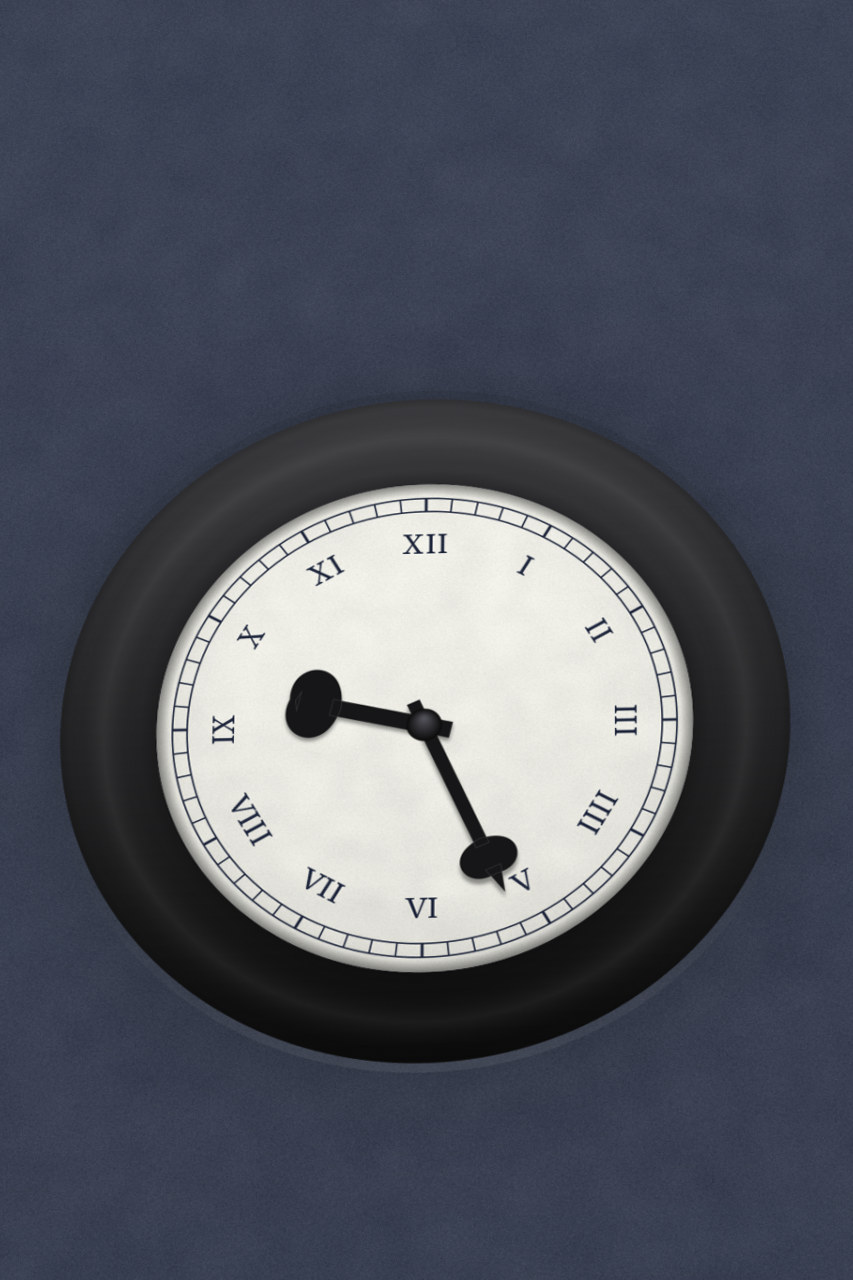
9:26
